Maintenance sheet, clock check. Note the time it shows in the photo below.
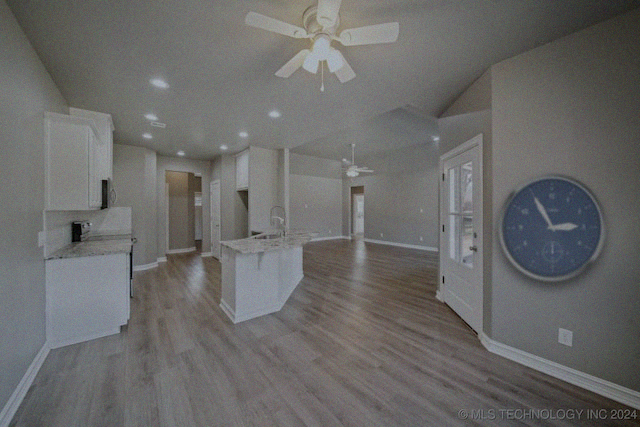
2:55
